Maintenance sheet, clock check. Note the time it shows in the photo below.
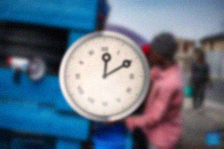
12:10
